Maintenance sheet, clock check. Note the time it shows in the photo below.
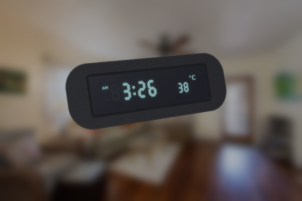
3:26
